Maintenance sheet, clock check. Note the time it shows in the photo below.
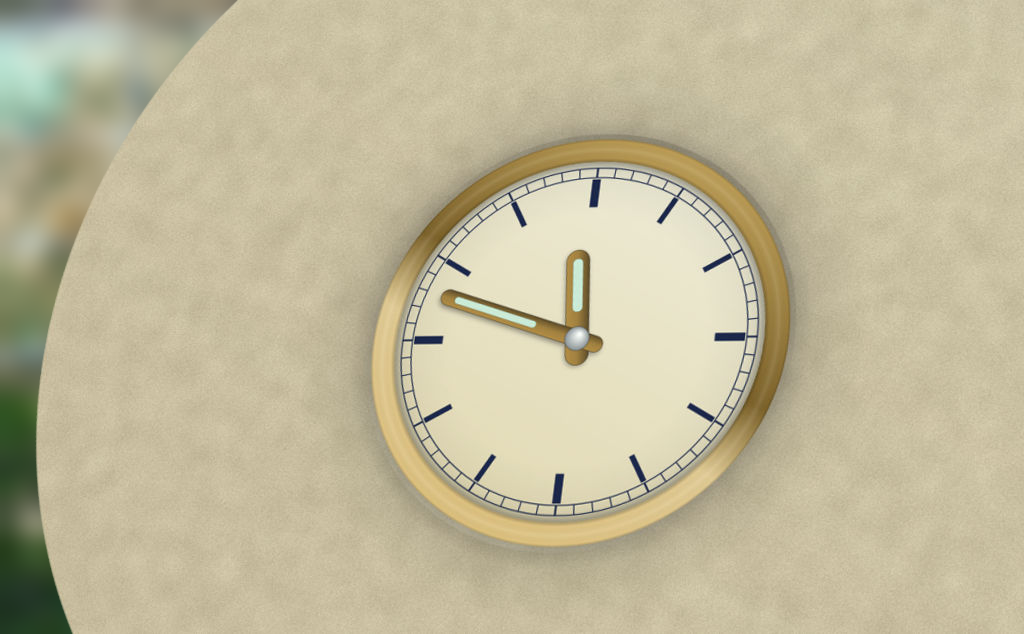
11:48
